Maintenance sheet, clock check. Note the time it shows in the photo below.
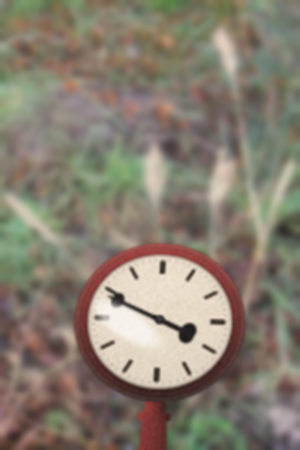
3:49
